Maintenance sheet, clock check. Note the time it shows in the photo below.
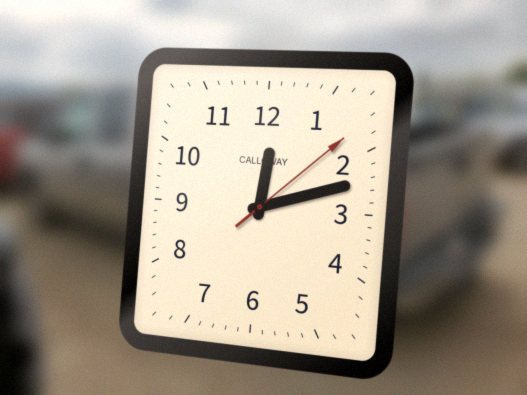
12:12:08
